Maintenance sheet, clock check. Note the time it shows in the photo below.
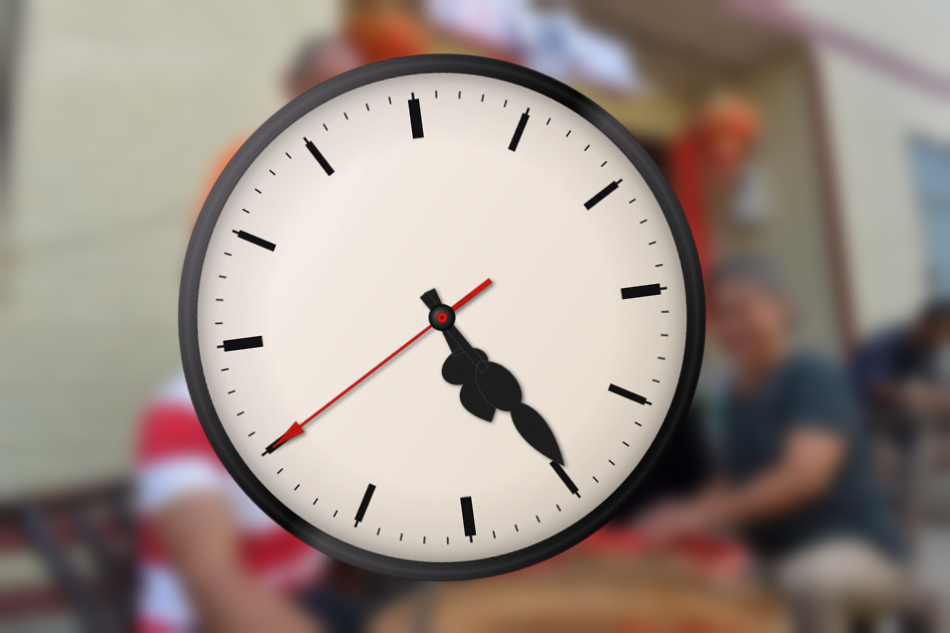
5:24:40
